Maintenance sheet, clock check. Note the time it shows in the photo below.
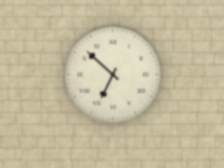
6:52
